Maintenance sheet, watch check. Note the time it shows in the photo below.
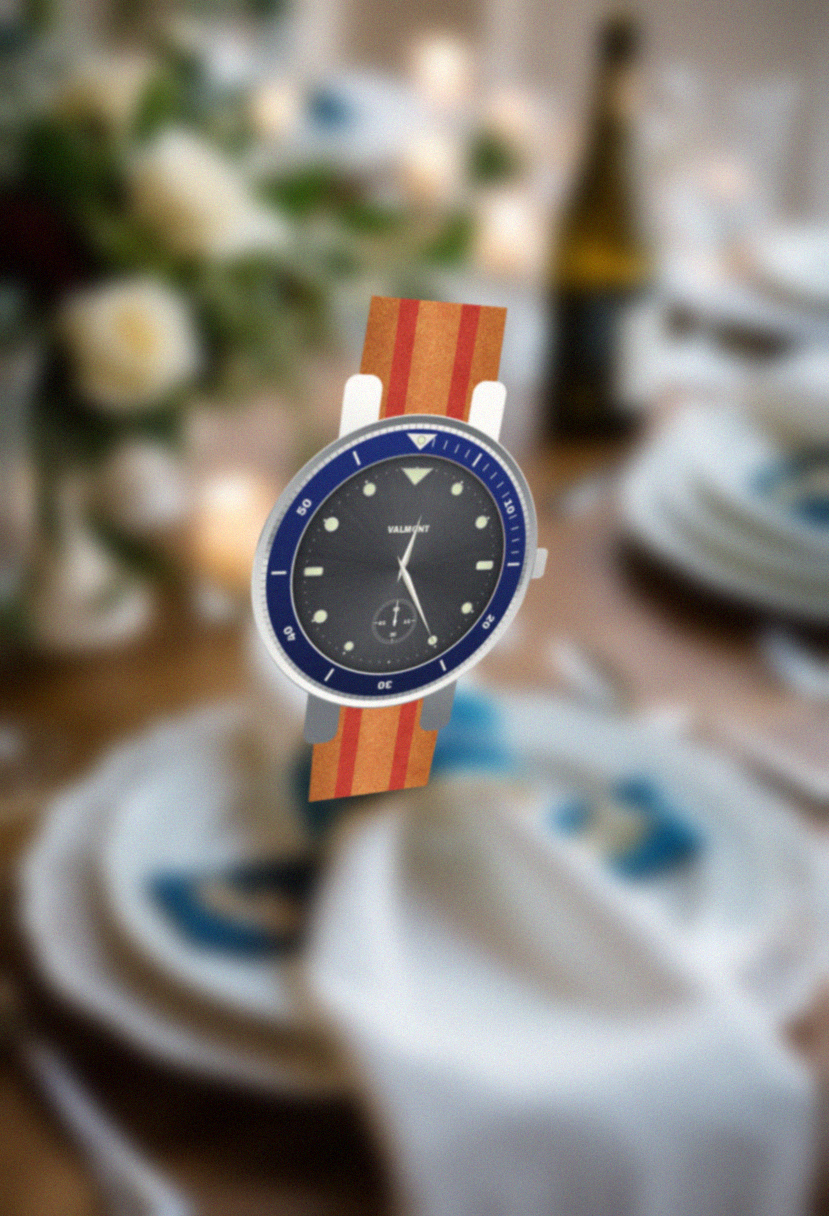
12:25
